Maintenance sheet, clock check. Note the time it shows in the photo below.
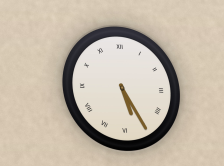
5:25
